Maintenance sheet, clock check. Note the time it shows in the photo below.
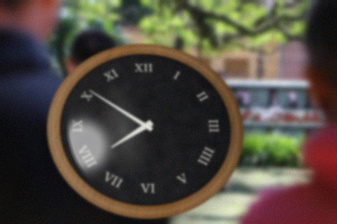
7:51
